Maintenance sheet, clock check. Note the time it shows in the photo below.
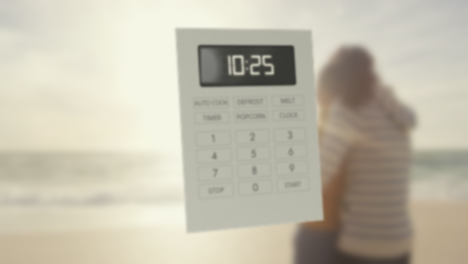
10:25
